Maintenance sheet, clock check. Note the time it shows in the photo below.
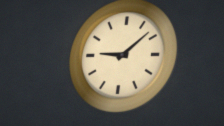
9:08
